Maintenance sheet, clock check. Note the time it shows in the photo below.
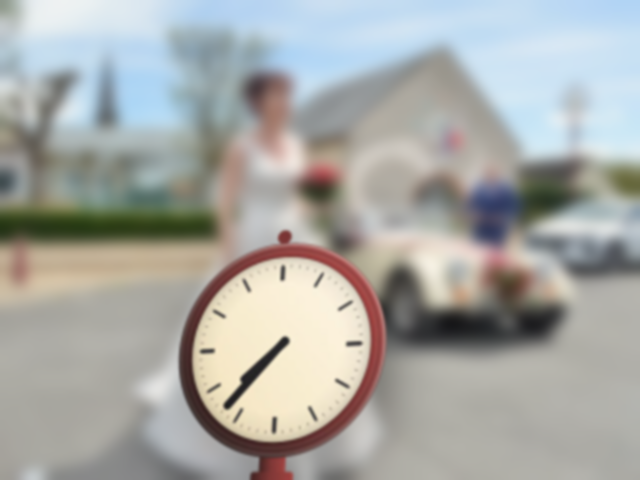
7:37
